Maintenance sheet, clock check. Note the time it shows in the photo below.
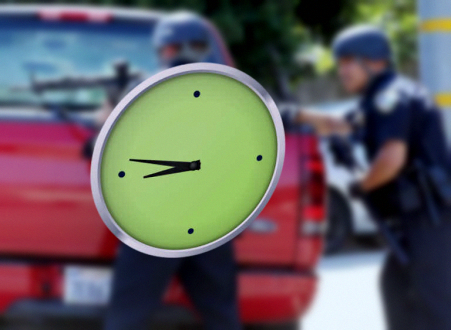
8:47
